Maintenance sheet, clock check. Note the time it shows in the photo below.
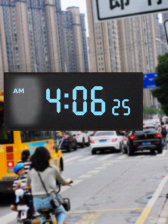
4:06:25
